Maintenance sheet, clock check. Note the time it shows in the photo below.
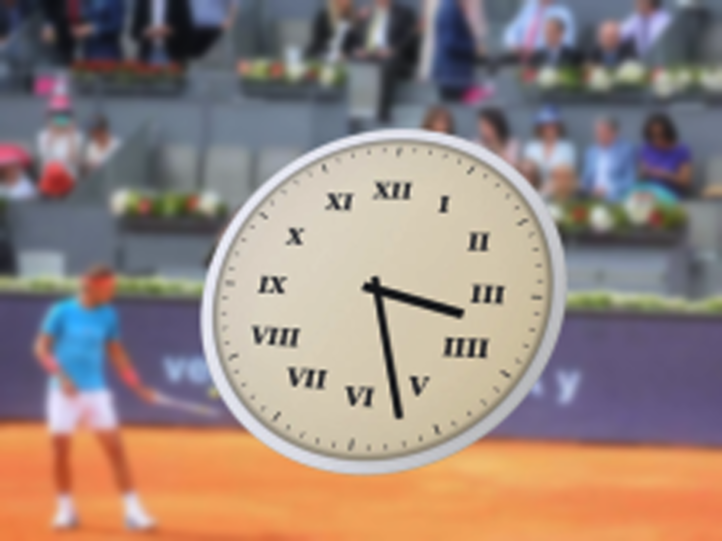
3:27
